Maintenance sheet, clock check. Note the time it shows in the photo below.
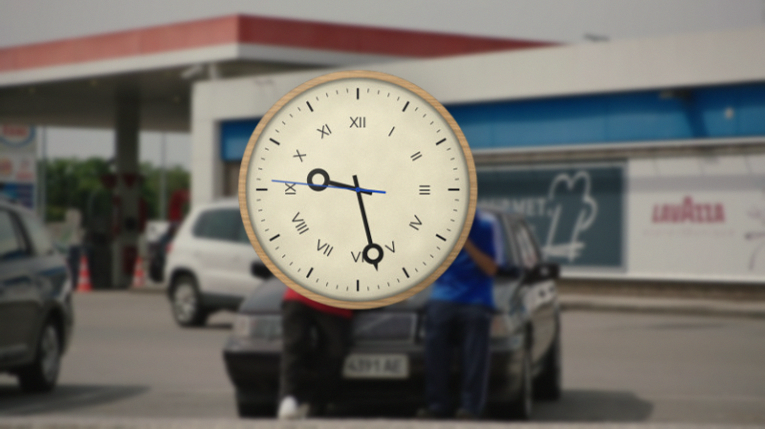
9:27:46
